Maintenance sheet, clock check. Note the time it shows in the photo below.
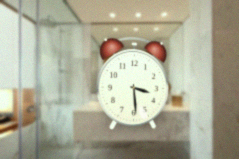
3:29
